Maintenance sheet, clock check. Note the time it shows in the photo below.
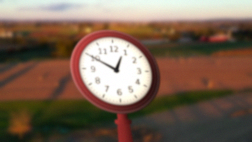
12:50
